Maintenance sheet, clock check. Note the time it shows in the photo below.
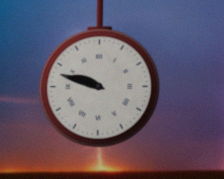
9:48
